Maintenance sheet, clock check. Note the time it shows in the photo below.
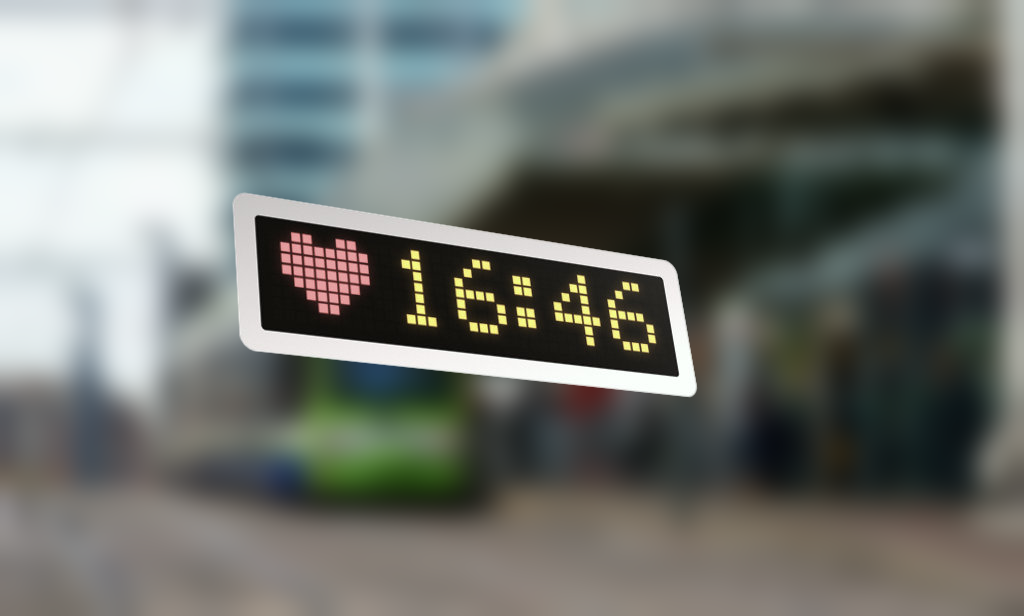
16:46
